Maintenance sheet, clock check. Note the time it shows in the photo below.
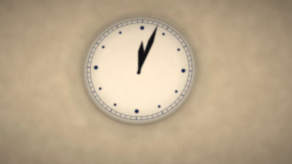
12:03
